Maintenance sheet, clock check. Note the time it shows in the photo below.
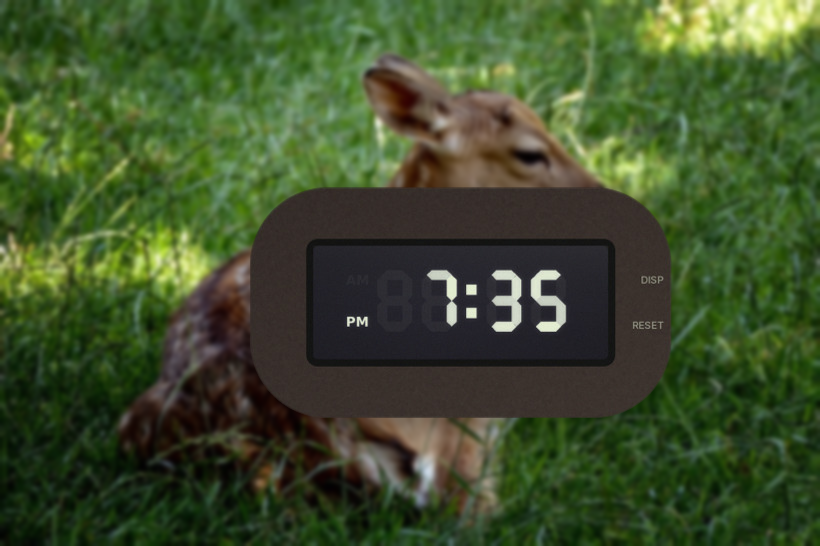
7:35
